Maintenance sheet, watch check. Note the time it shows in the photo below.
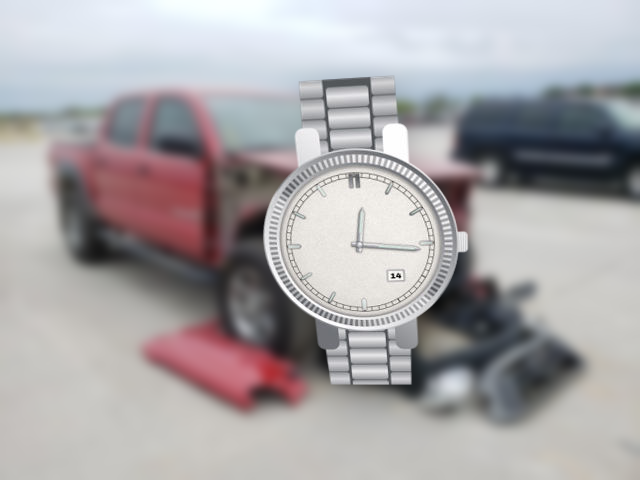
12:16
